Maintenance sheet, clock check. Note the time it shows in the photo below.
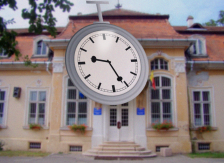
9:26
